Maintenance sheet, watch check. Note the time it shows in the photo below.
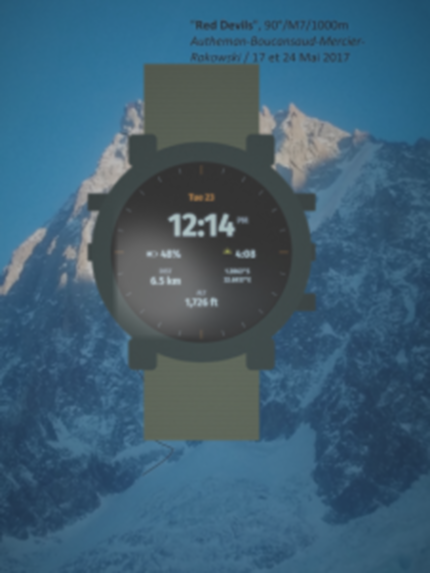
12:14
